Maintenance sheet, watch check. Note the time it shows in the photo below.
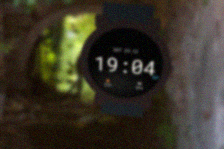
19:04
